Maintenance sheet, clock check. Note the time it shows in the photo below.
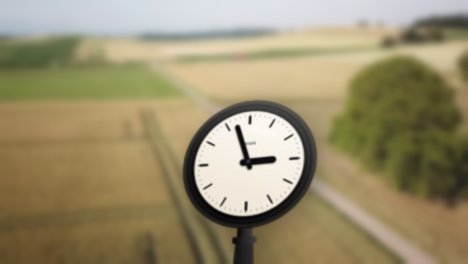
2:57
